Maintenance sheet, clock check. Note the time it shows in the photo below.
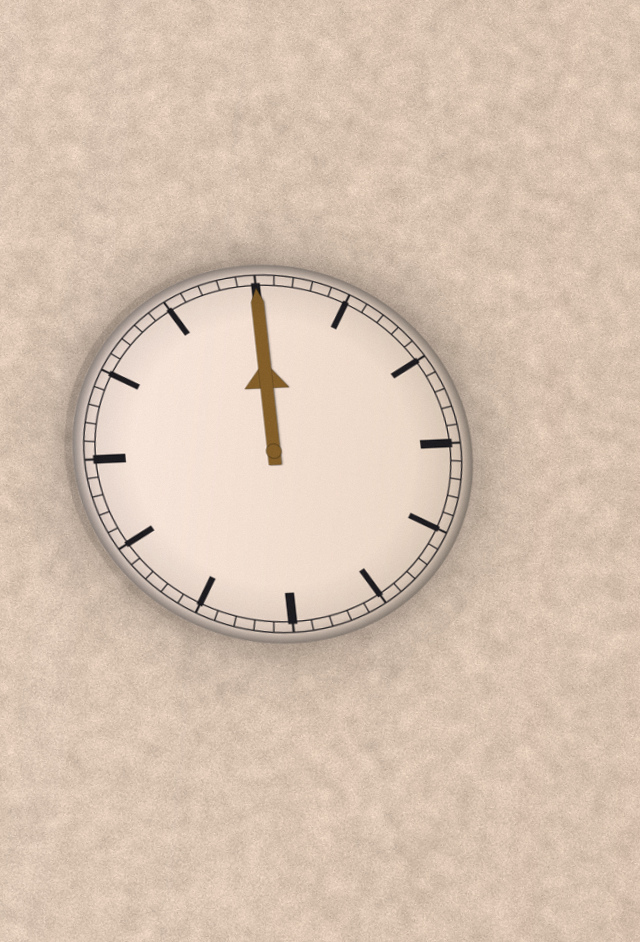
12:00
